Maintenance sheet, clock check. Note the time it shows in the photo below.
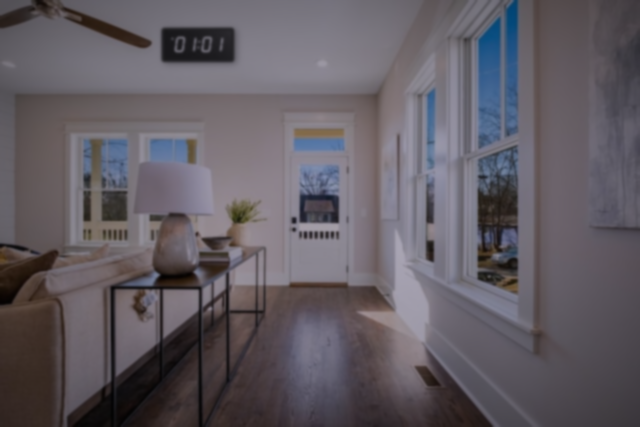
1:01
